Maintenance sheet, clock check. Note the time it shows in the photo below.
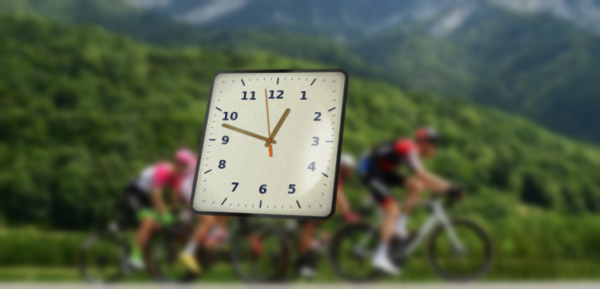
12:47:58
